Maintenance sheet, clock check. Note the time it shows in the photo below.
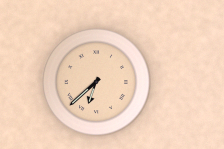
6:38
